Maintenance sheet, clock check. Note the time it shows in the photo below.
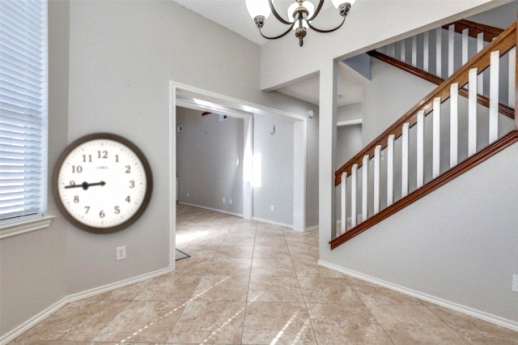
8:44
